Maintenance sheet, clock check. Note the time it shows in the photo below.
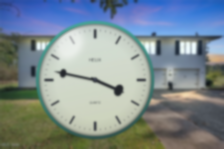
3:47
